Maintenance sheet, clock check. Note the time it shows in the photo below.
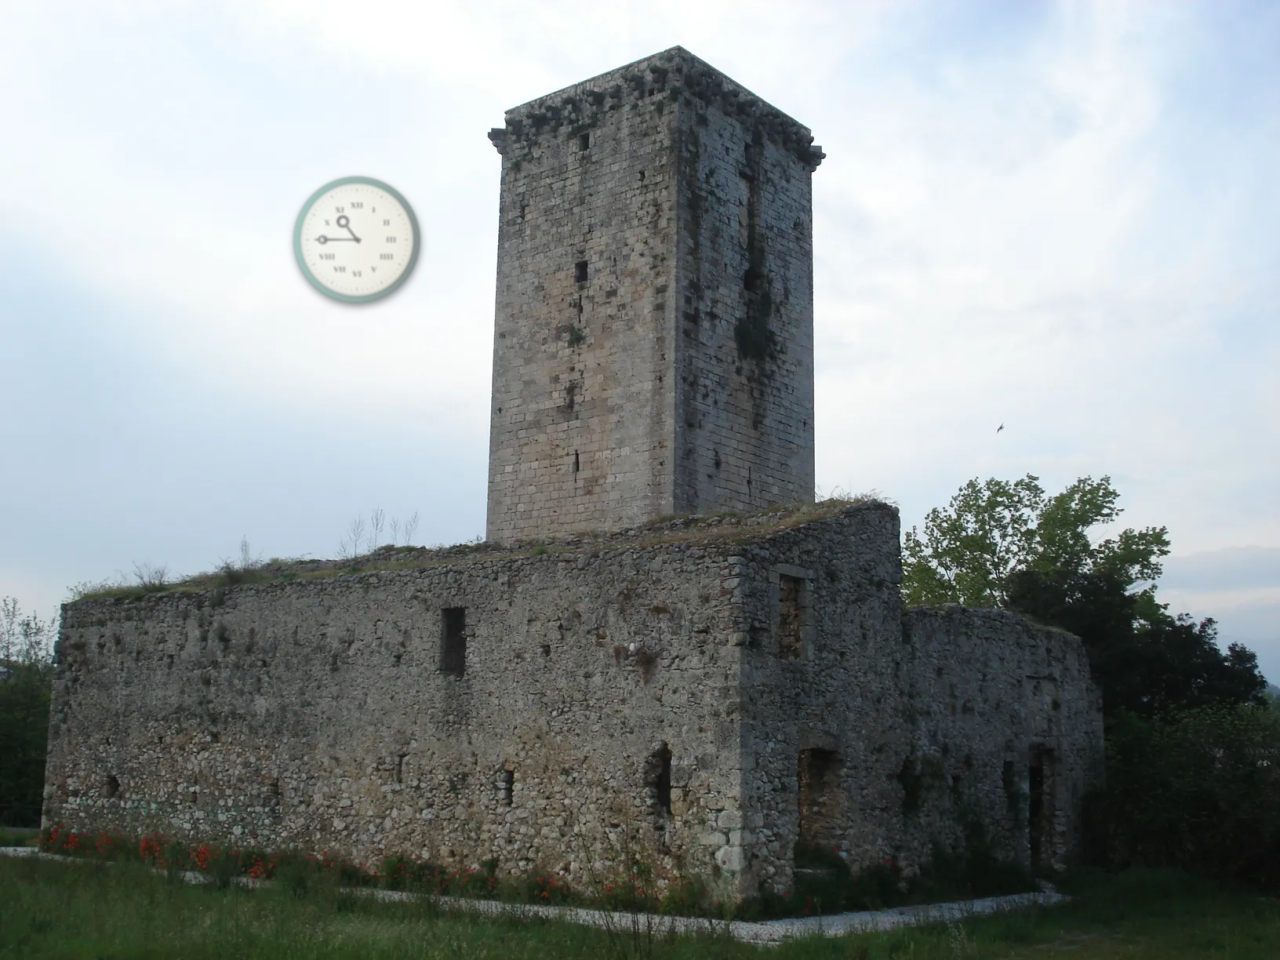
10:45
